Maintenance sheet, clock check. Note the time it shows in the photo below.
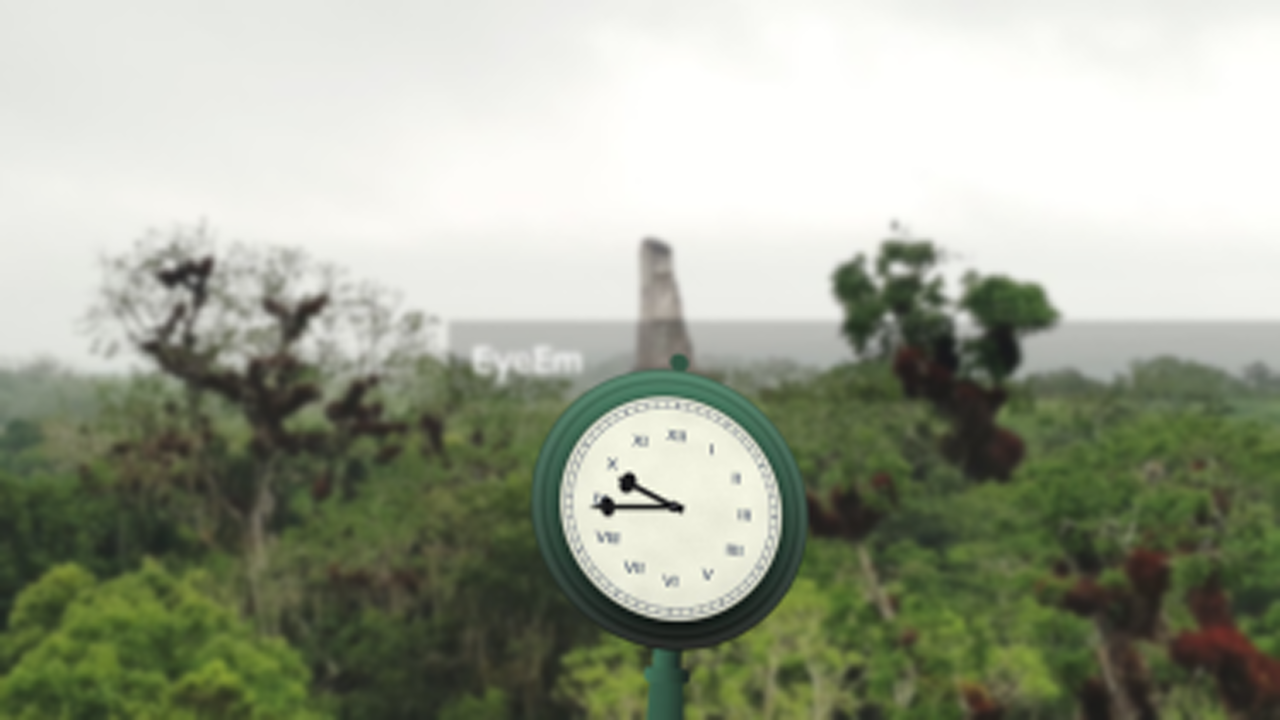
9:44
